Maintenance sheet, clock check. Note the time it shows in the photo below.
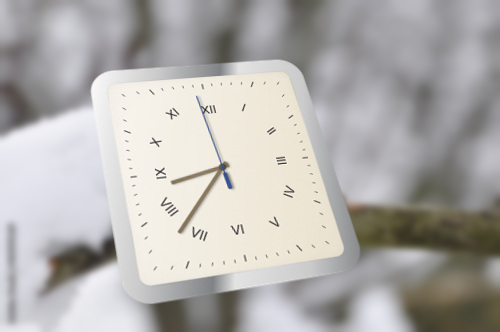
8:36:59
